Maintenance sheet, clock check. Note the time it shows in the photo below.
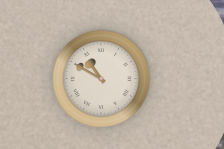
10:50
